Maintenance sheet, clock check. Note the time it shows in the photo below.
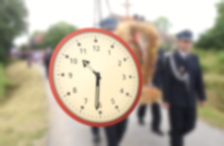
10:31
